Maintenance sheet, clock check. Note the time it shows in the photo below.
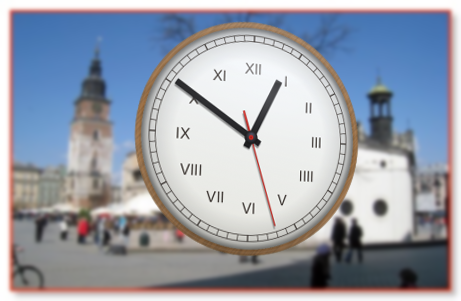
12:50:27
